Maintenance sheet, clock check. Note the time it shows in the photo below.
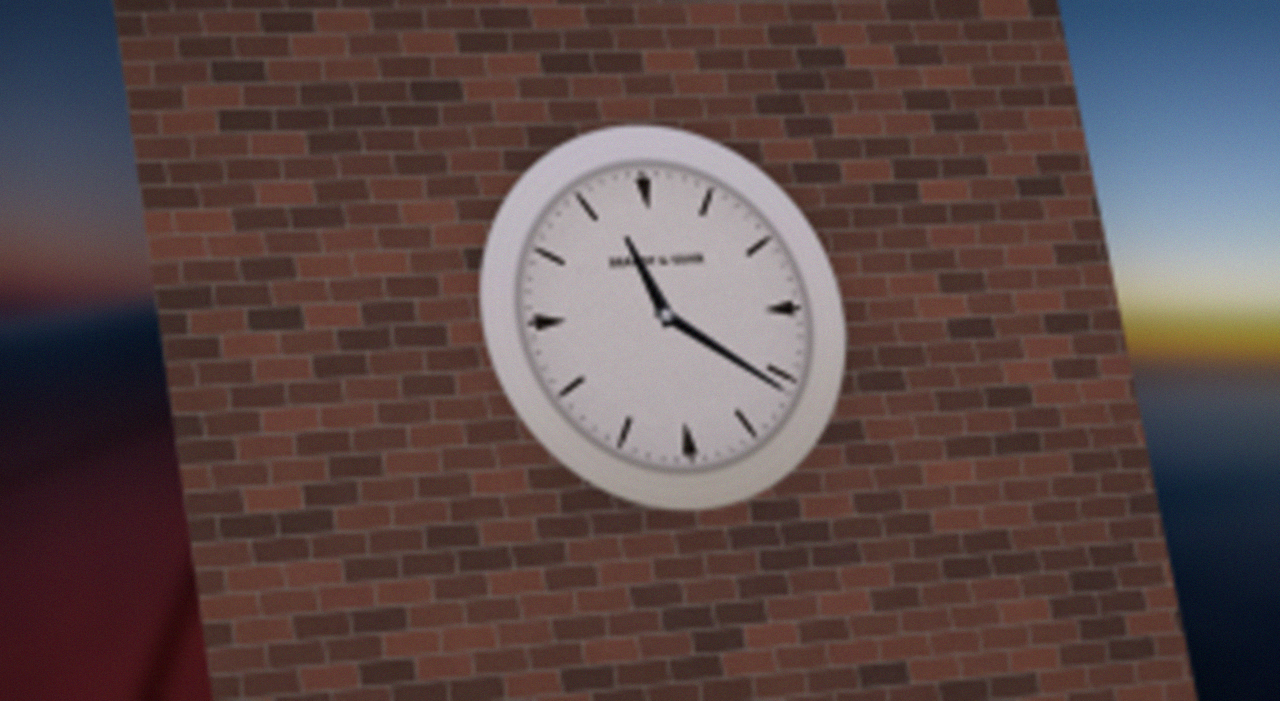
11:21
